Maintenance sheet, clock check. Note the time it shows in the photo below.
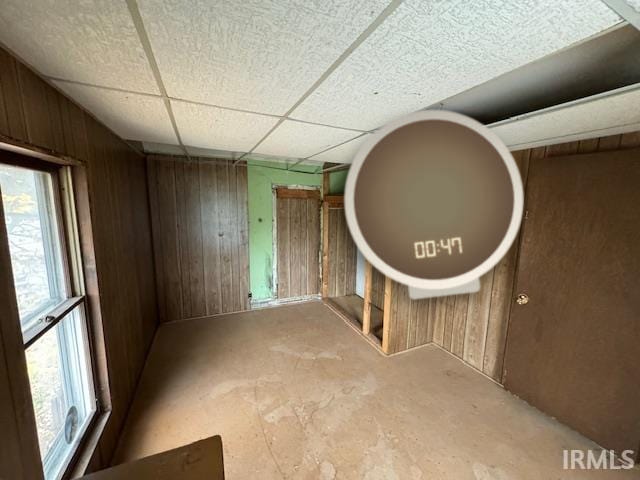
0:47
